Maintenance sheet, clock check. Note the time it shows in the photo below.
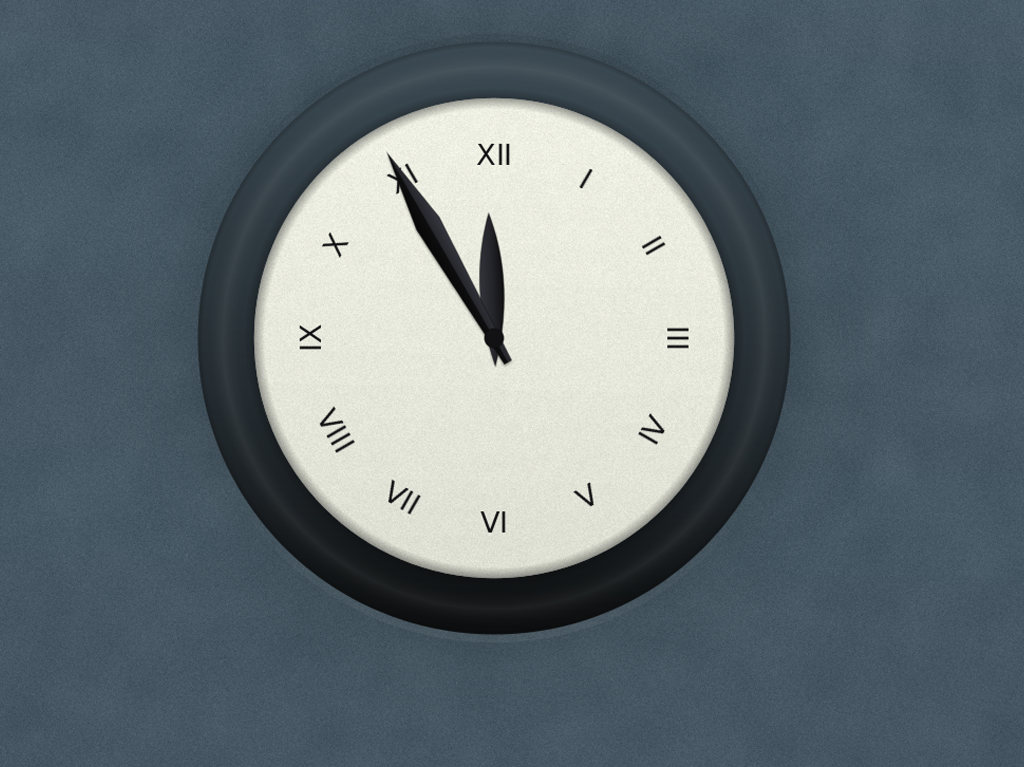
11:55
